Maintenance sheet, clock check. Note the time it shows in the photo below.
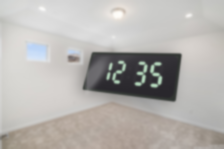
12:35
